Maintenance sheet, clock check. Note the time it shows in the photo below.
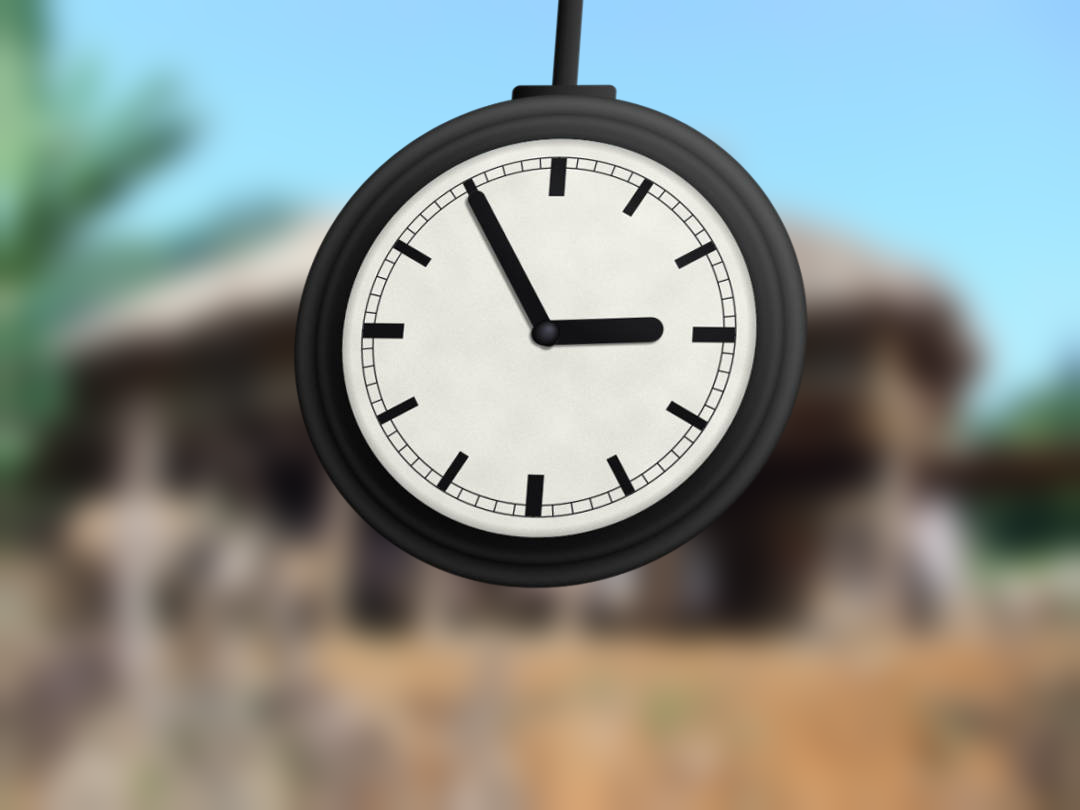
2:55
